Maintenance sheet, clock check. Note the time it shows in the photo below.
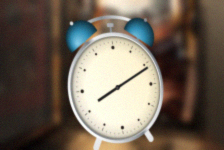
8:11
